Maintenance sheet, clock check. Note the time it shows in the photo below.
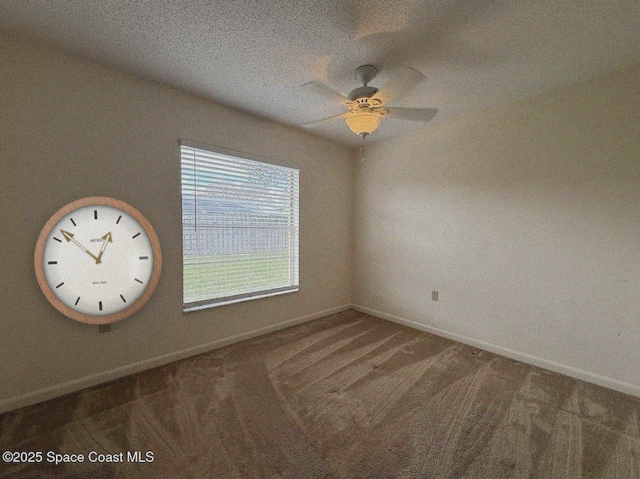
12:52
